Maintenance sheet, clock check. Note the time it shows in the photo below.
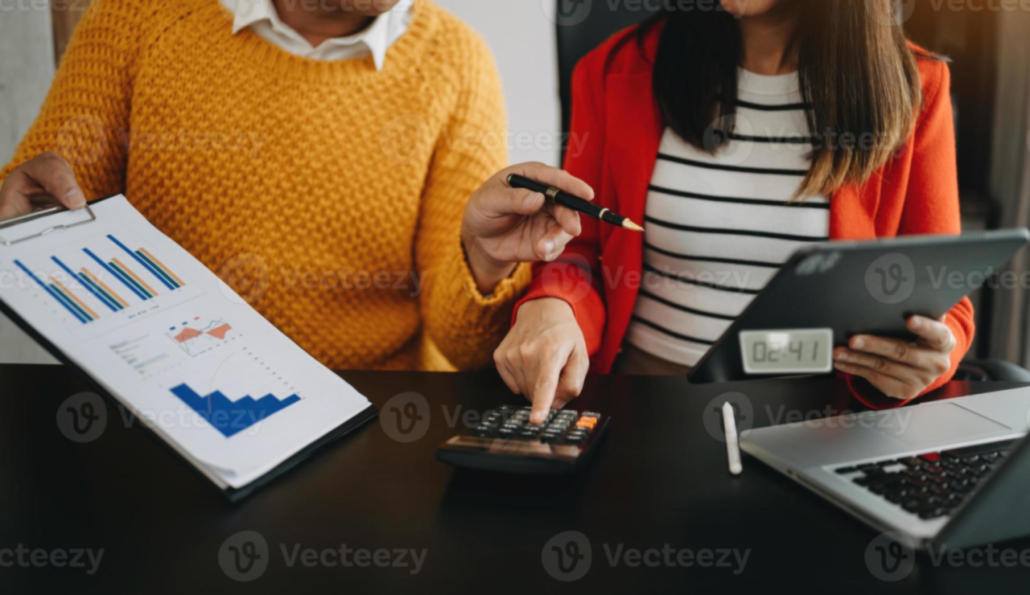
2:41
